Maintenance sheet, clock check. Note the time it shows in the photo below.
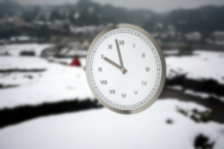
9:58
